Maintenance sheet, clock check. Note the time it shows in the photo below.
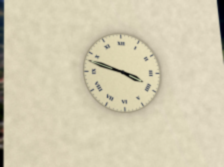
3:48
